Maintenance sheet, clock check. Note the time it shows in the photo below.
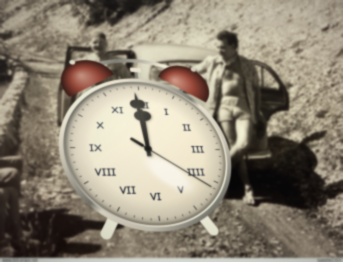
11:59:21
